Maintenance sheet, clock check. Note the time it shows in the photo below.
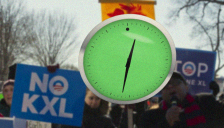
12:32
